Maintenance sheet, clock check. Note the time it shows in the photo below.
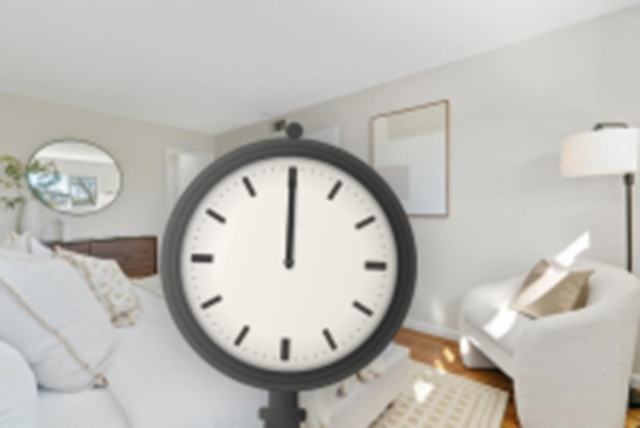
12:00
